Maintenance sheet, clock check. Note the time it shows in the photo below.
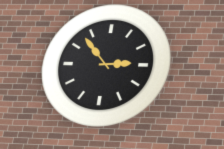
2:53
